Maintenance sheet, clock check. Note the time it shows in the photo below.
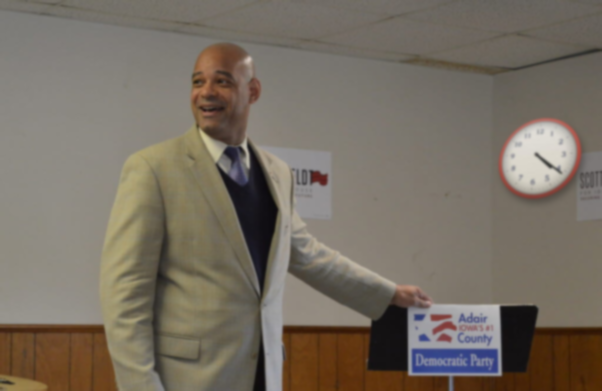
4:21
